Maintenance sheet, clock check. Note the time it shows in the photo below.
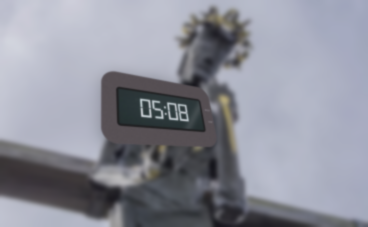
5:08
